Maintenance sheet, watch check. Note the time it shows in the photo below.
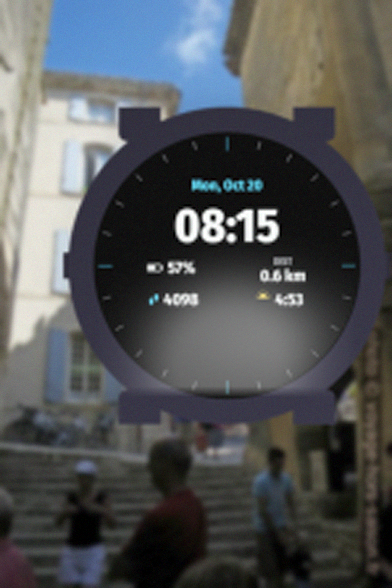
8:15
